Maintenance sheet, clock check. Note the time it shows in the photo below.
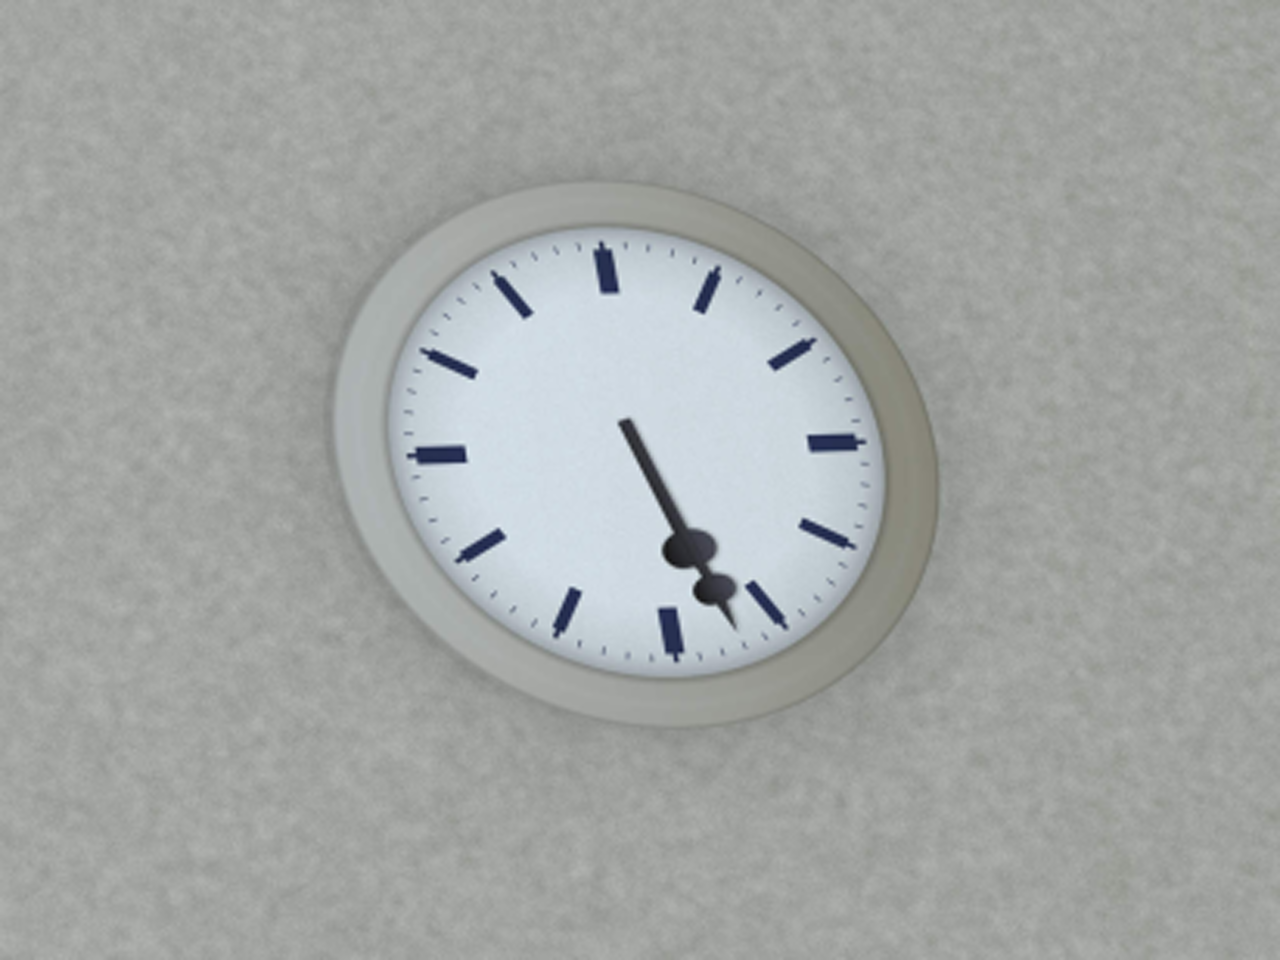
5:27
